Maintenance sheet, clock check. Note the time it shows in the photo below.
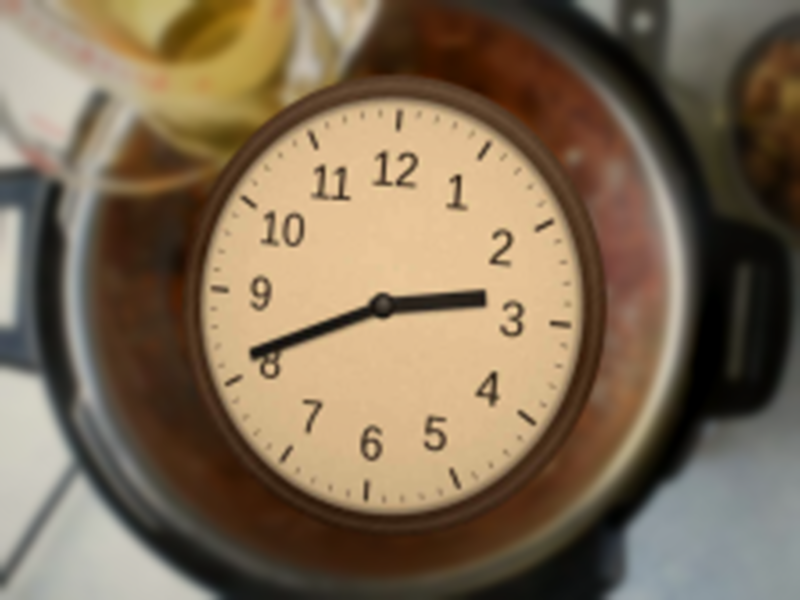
2:41
